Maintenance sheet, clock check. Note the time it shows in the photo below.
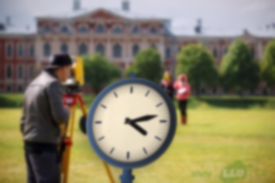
4:13
